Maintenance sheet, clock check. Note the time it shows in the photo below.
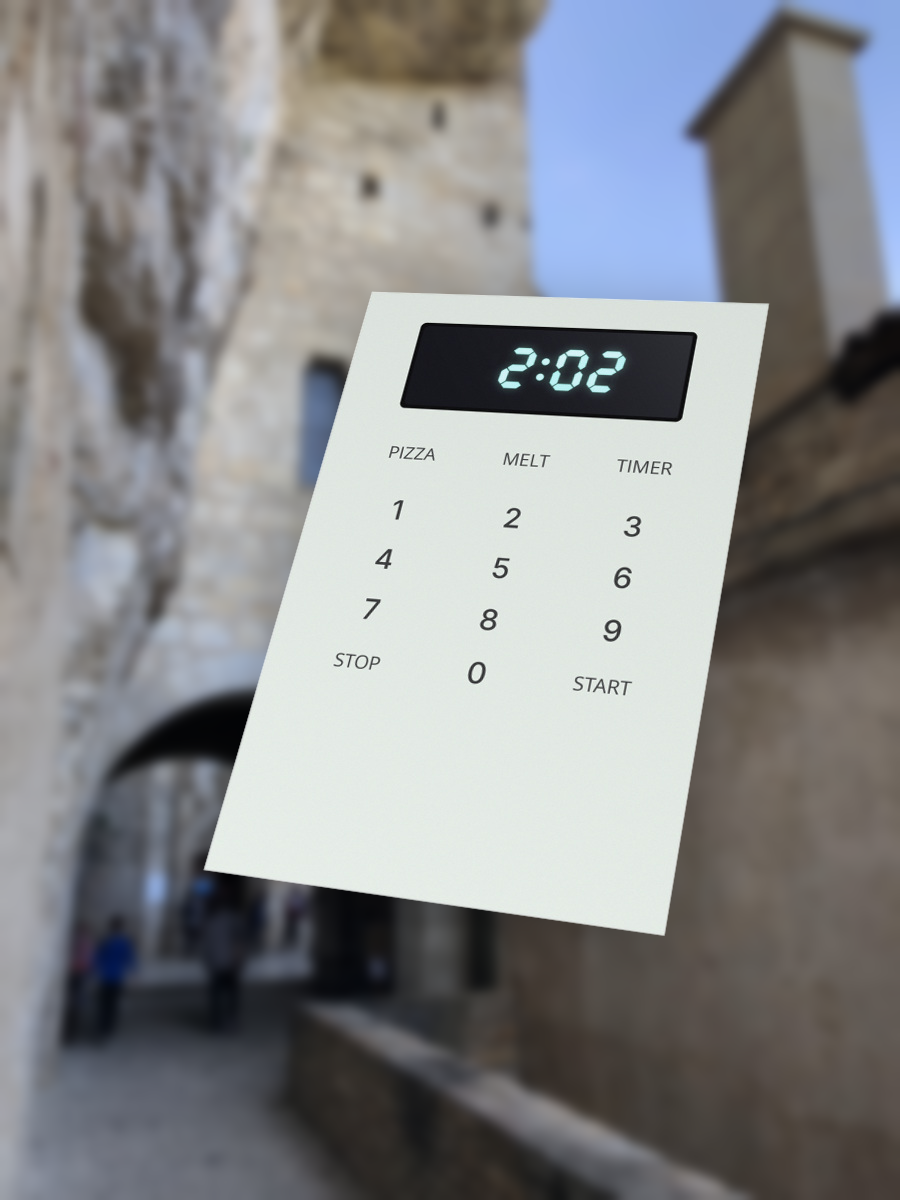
2:02
